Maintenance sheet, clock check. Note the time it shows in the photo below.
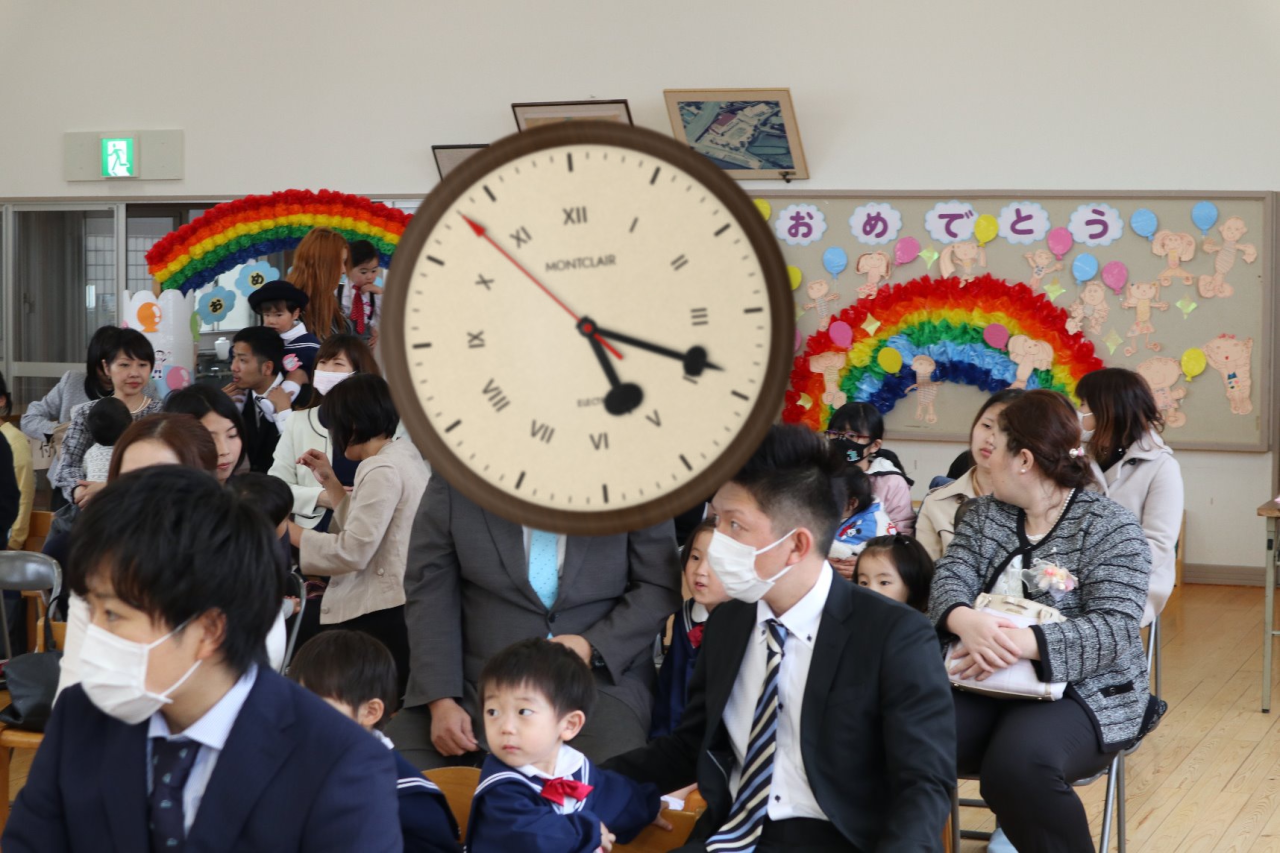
5:18:53
